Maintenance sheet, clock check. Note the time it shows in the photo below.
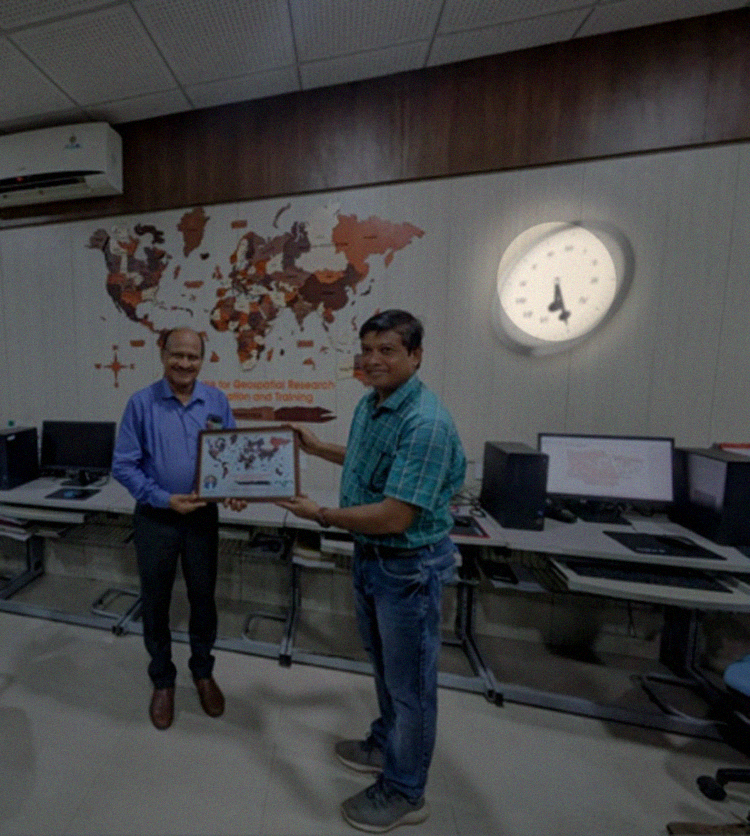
5:25
